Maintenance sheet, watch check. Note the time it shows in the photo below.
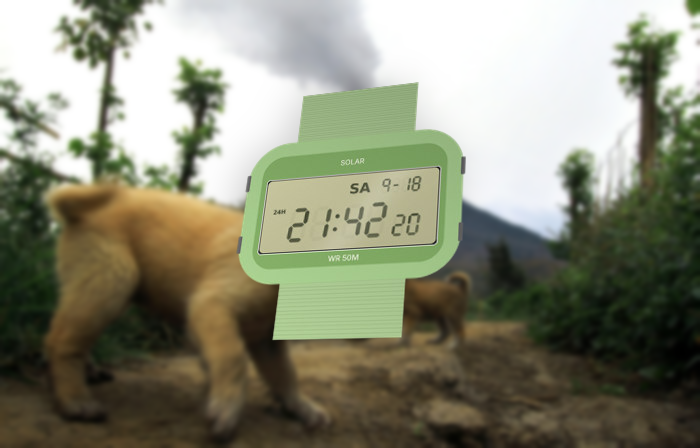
21:42:20
